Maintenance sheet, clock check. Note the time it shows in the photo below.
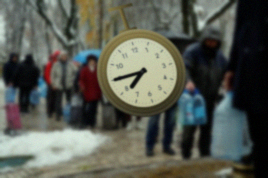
7:45
